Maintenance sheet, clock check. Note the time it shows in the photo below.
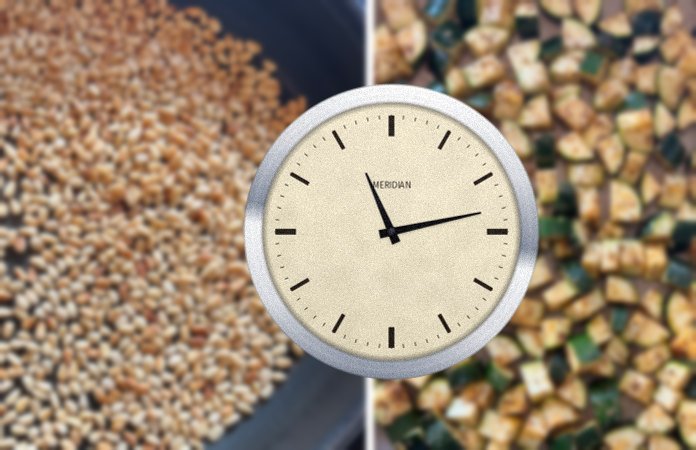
11:13
